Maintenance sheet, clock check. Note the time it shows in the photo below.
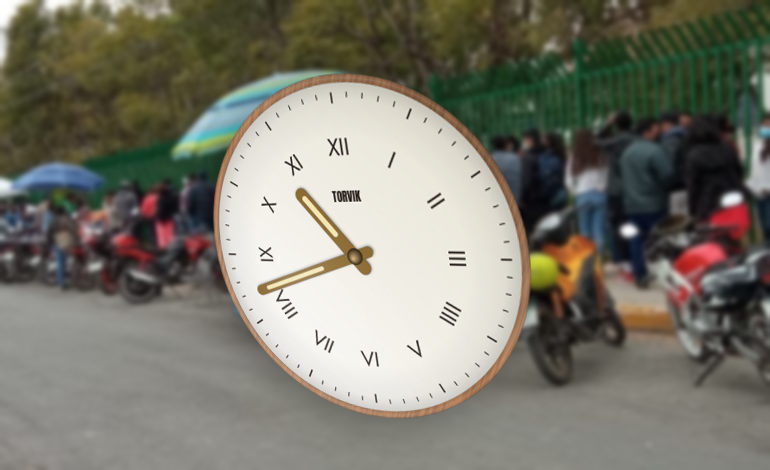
10:42
